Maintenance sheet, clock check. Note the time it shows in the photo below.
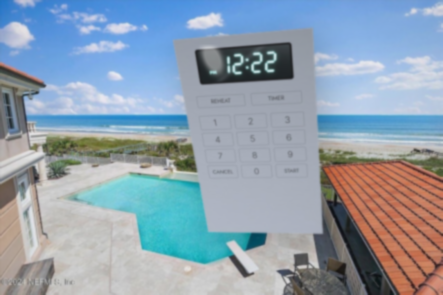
12:22
